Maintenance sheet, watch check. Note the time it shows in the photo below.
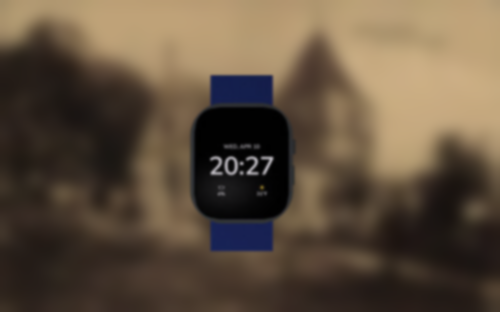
20:27
